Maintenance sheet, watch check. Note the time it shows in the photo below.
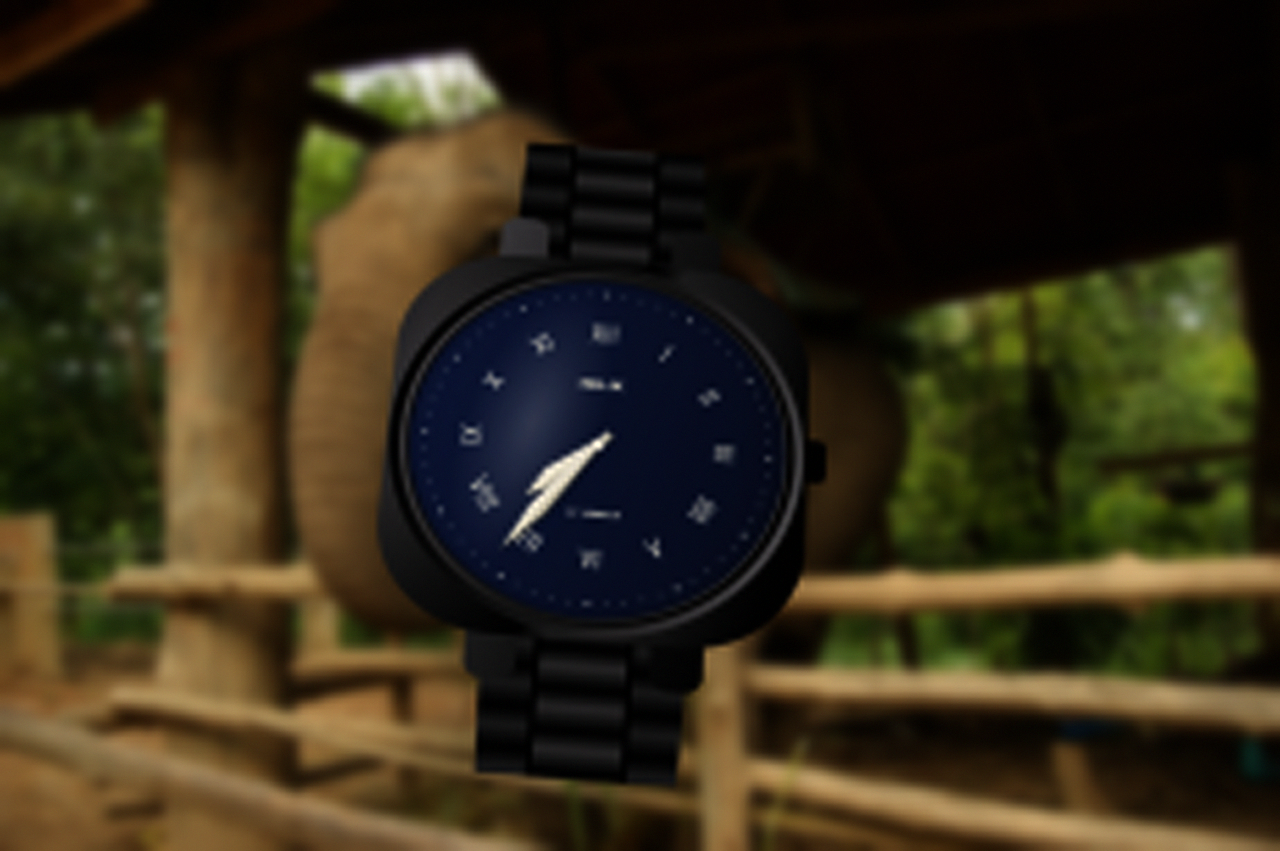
7:36
